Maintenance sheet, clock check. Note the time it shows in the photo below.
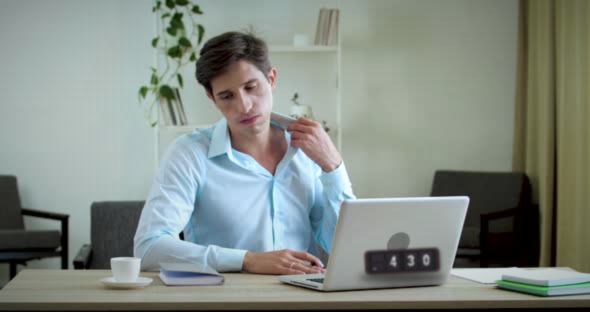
4:30
